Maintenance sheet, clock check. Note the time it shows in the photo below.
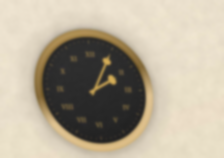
2:05
